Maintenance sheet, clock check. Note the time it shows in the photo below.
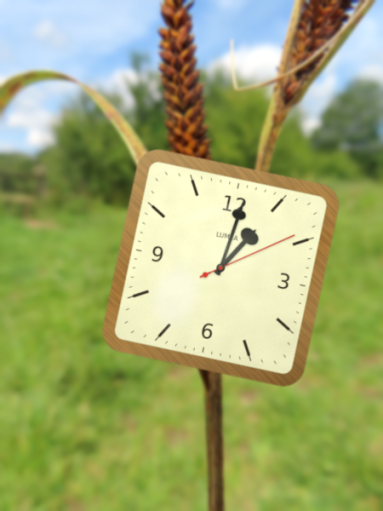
1:01:09
